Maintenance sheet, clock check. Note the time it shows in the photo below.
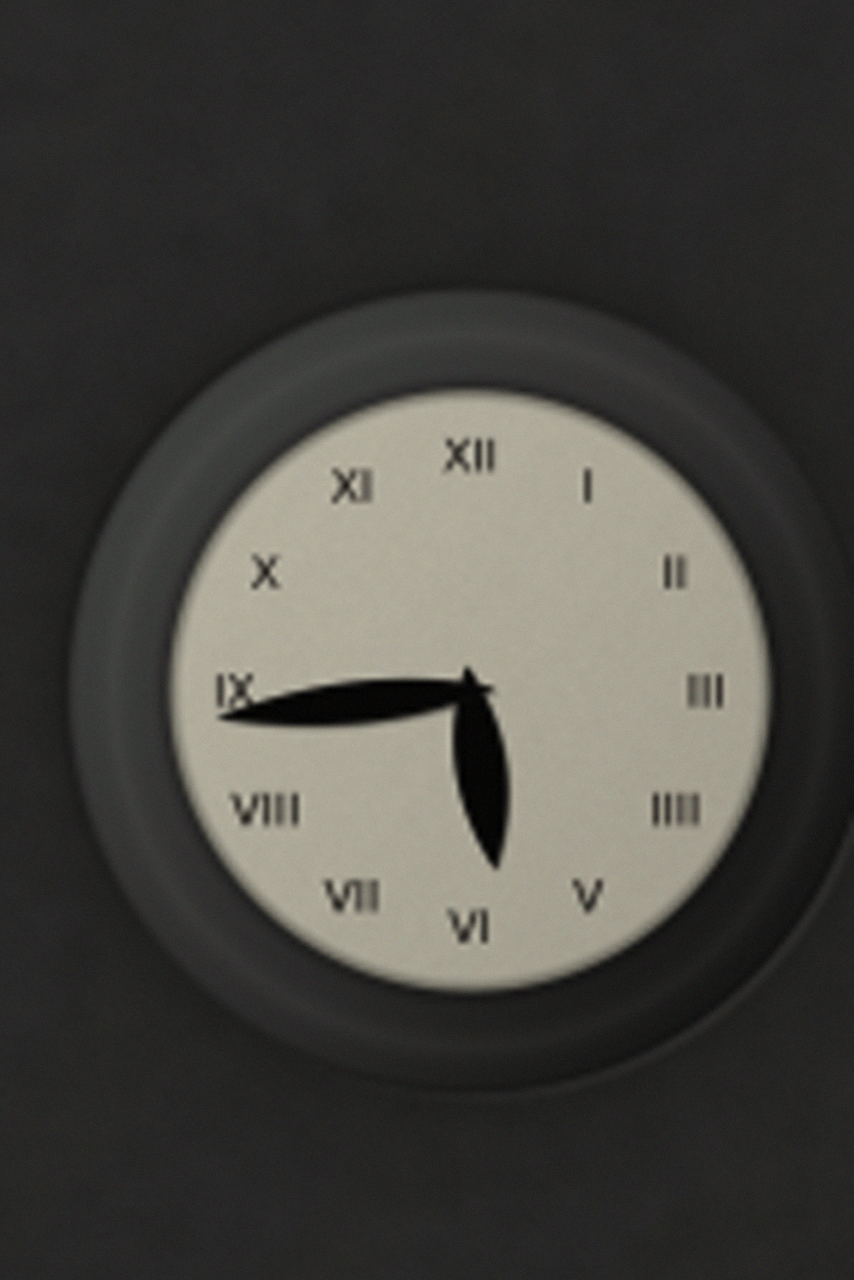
5:44
